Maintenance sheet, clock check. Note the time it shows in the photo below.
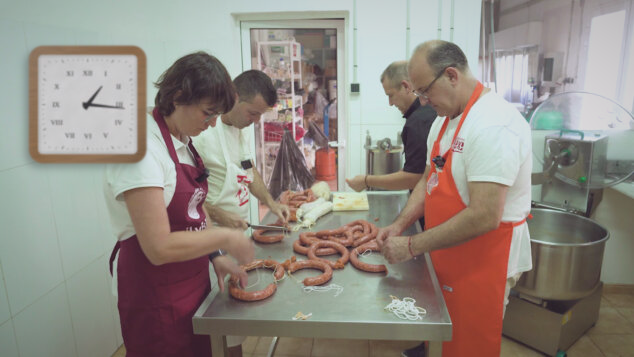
1:16
